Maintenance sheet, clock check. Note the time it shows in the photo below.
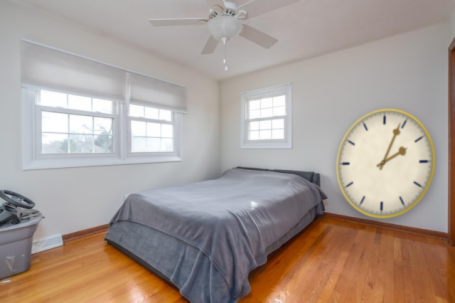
2:04
